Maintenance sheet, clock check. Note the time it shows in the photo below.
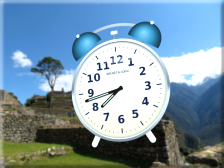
7:43
